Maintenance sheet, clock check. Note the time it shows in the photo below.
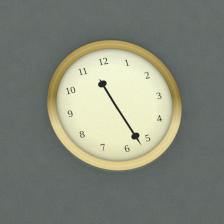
11:27
